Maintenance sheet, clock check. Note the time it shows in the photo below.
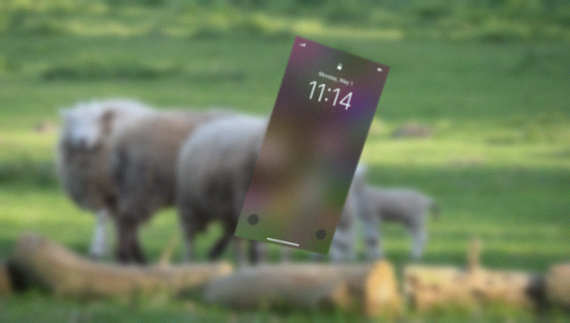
11:14
